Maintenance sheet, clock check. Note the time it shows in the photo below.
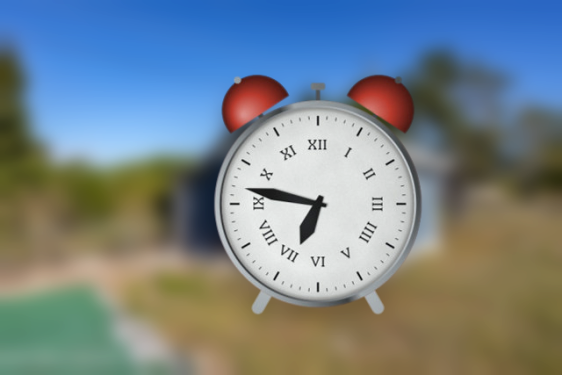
6:47
